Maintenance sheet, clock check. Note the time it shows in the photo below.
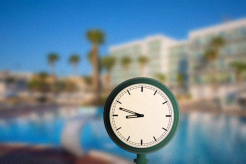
8:48
